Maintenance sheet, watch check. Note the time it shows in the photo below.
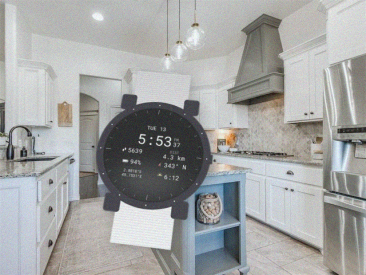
5:53
